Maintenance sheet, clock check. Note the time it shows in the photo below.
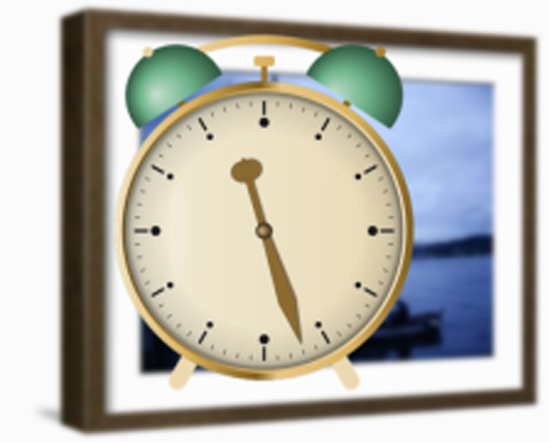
11:27
